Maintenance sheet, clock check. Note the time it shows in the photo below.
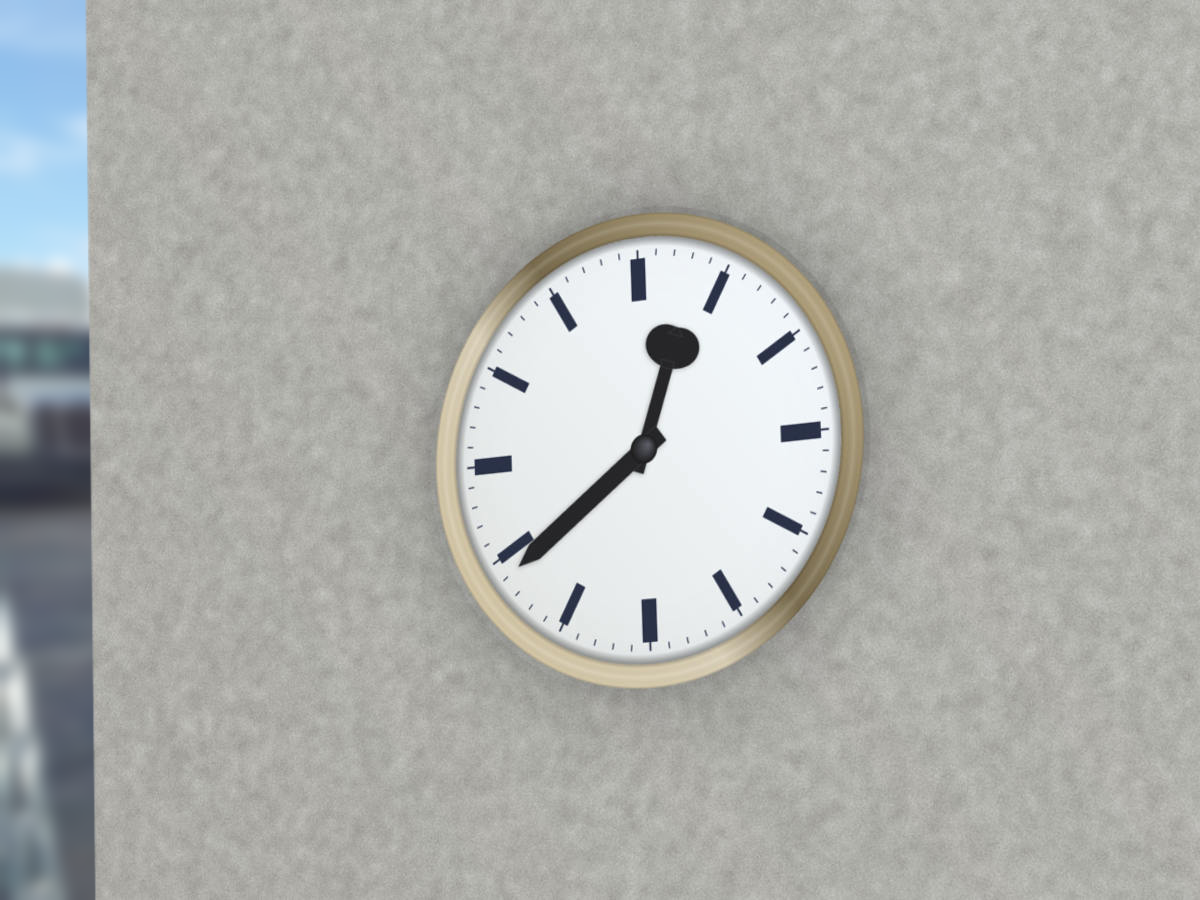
12:39
